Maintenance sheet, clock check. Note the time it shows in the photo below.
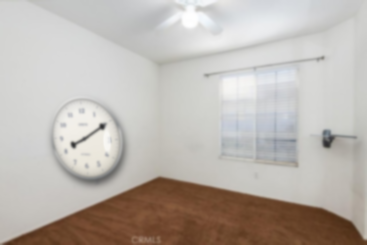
8:10
